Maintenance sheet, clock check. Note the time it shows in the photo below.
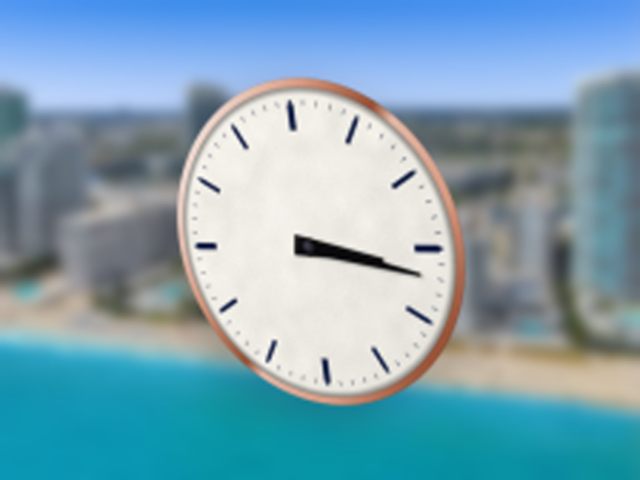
3:17
